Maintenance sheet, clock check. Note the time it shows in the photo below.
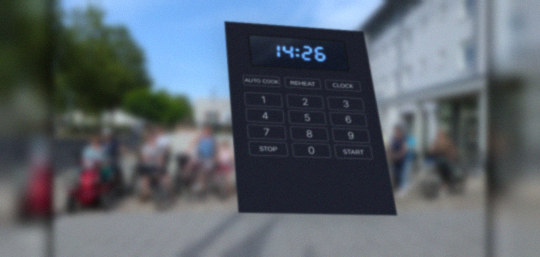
14:26
